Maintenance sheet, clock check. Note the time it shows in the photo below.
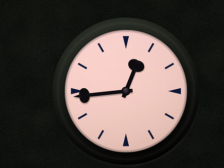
12:44
